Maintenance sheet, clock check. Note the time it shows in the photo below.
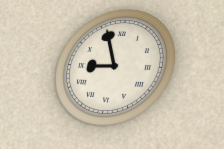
8:56
